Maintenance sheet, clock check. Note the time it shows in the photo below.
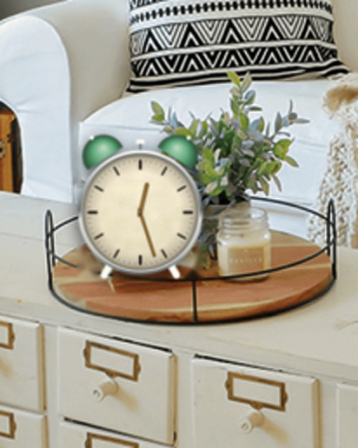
12:27
